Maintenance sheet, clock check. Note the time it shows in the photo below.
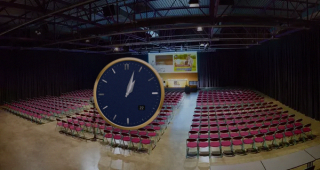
1:03
